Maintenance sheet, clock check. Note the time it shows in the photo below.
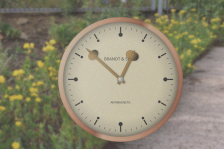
12:52
